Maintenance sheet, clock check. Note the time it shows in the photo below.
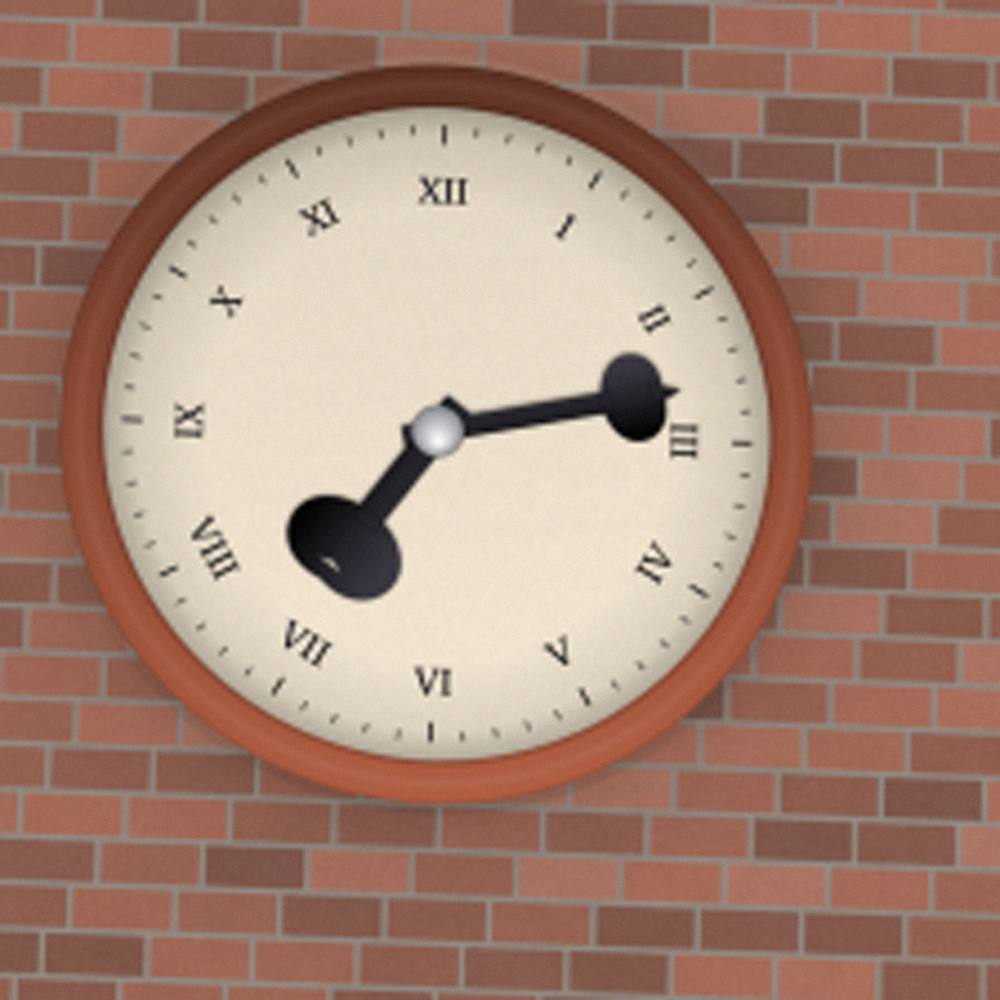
7:13
